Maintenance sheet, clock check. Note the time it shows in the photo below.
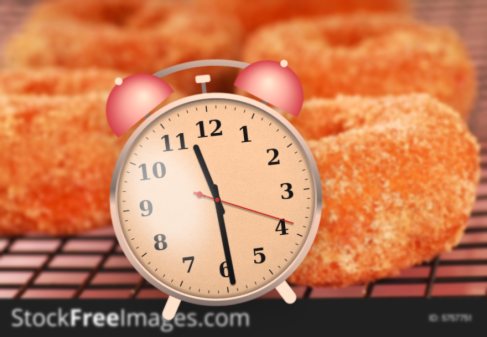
11:29:19
